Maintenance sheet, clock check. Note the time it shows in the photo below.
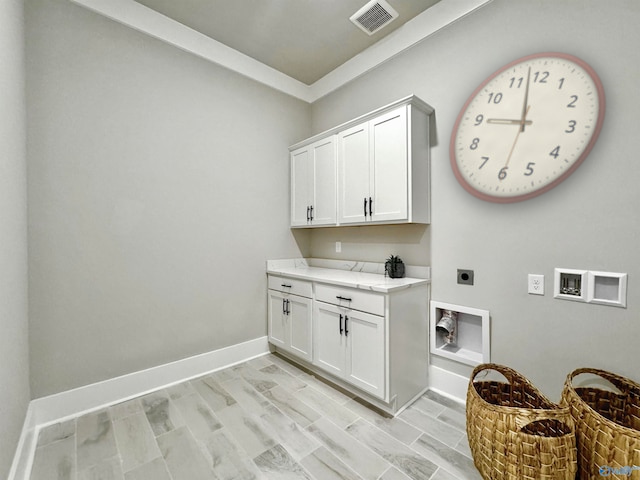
8:57:30
